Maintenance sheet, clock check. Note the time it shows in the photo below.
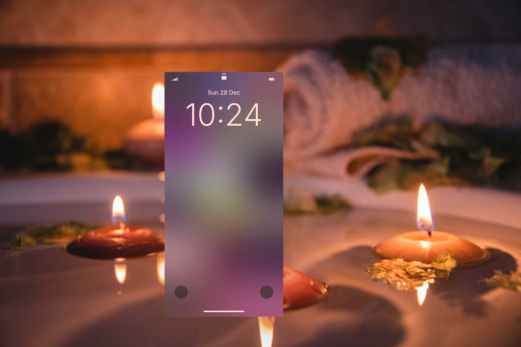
10:24
